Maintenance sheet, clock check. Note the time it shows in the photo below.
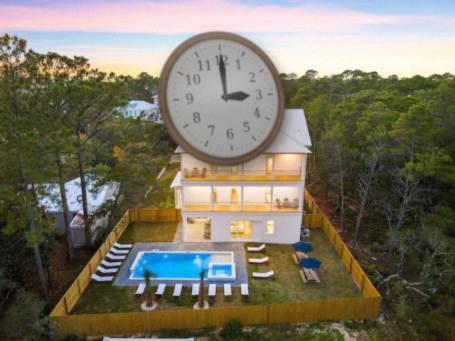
3:00
